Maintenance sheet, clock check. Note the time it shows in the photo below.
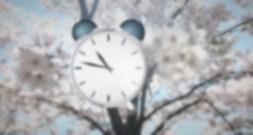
10:47
